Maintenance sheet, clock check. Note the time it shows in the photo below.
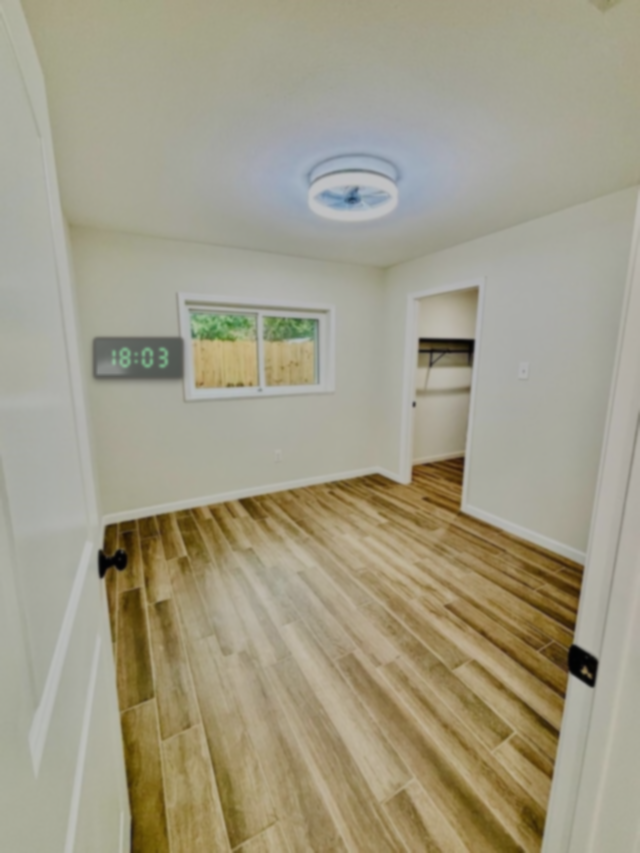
18:03
